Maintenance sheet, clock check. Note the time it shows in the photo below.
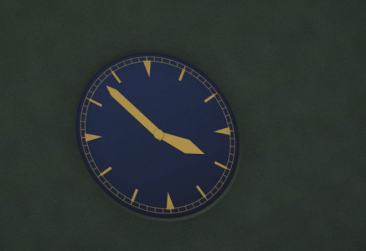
3:53
